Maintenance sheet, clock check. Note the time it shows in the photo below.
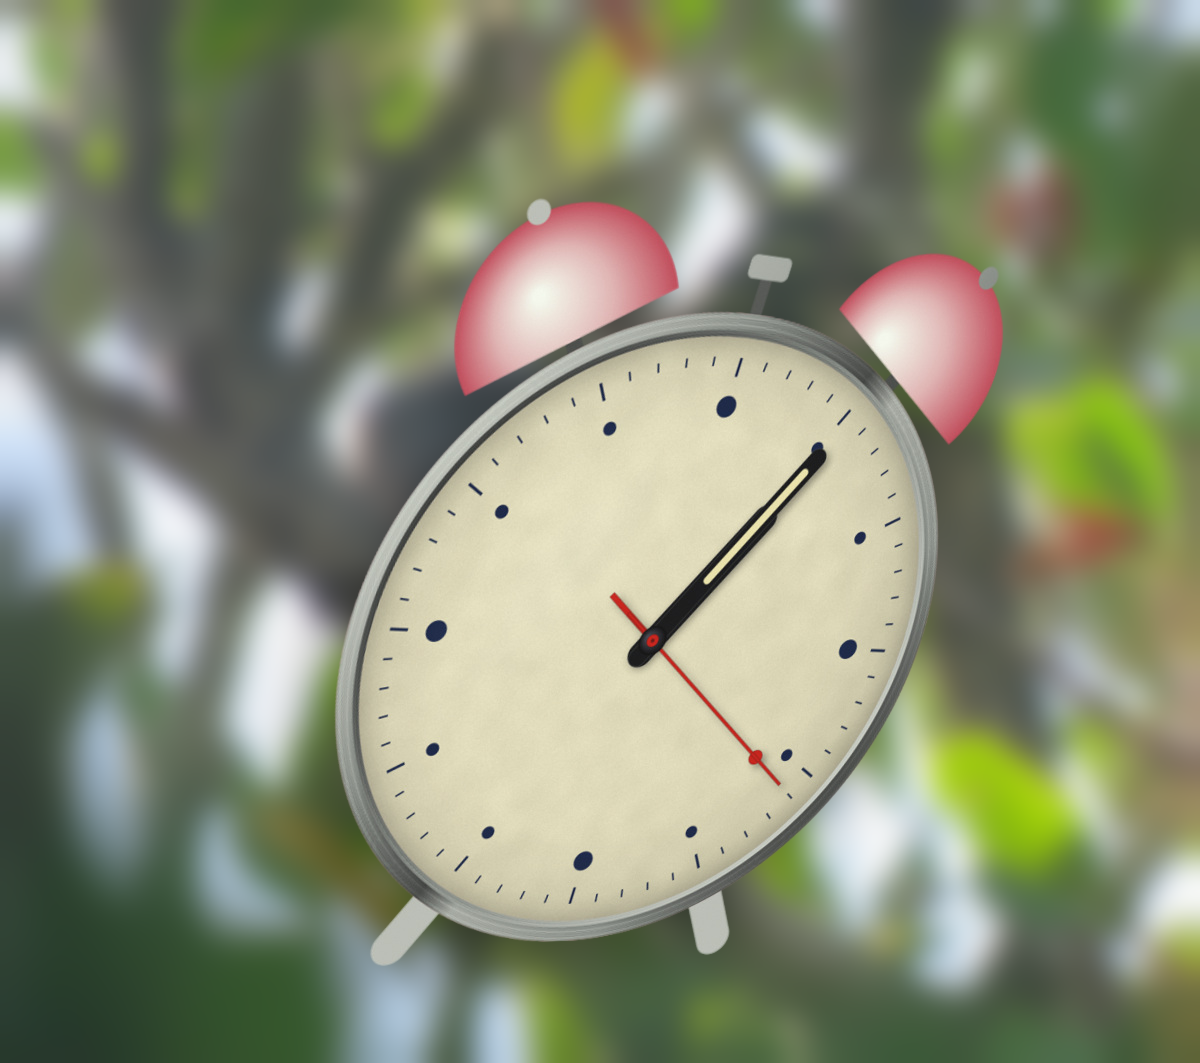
1:05:21
